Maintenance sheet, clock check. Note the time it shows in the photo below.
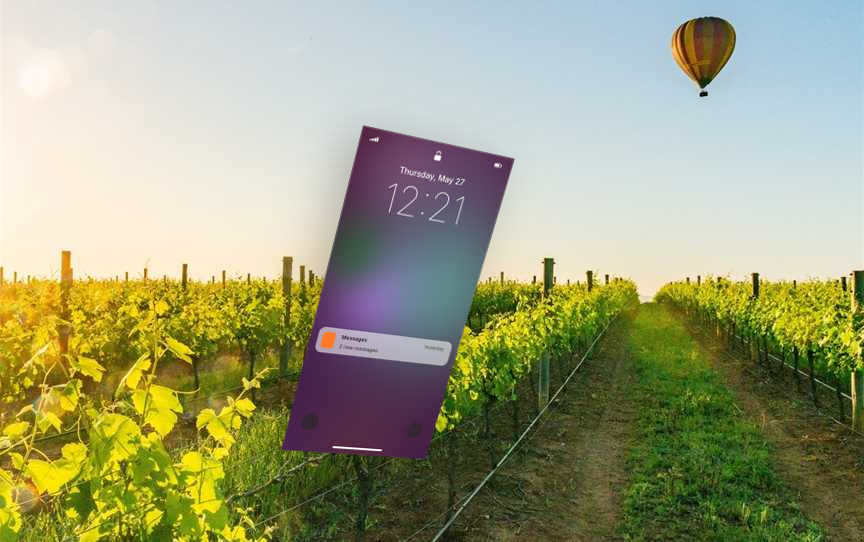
12:21
